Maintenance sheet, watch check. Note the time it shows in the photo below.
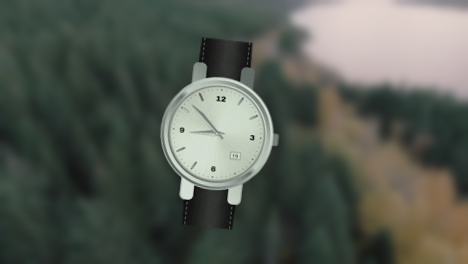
8:52
